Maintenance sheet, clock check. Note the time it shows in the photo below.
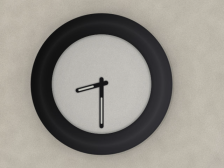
8:30
